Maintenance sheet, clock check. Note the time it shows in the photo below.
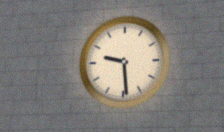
9:29
